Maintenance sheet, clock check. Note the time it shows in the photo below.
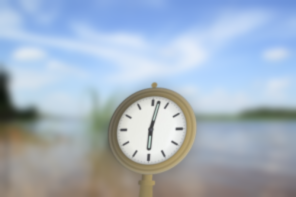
6:02
